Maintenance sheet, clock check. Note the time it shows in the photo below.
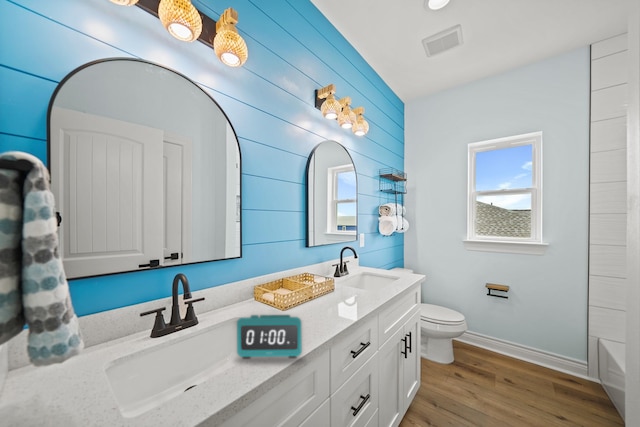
1:00
